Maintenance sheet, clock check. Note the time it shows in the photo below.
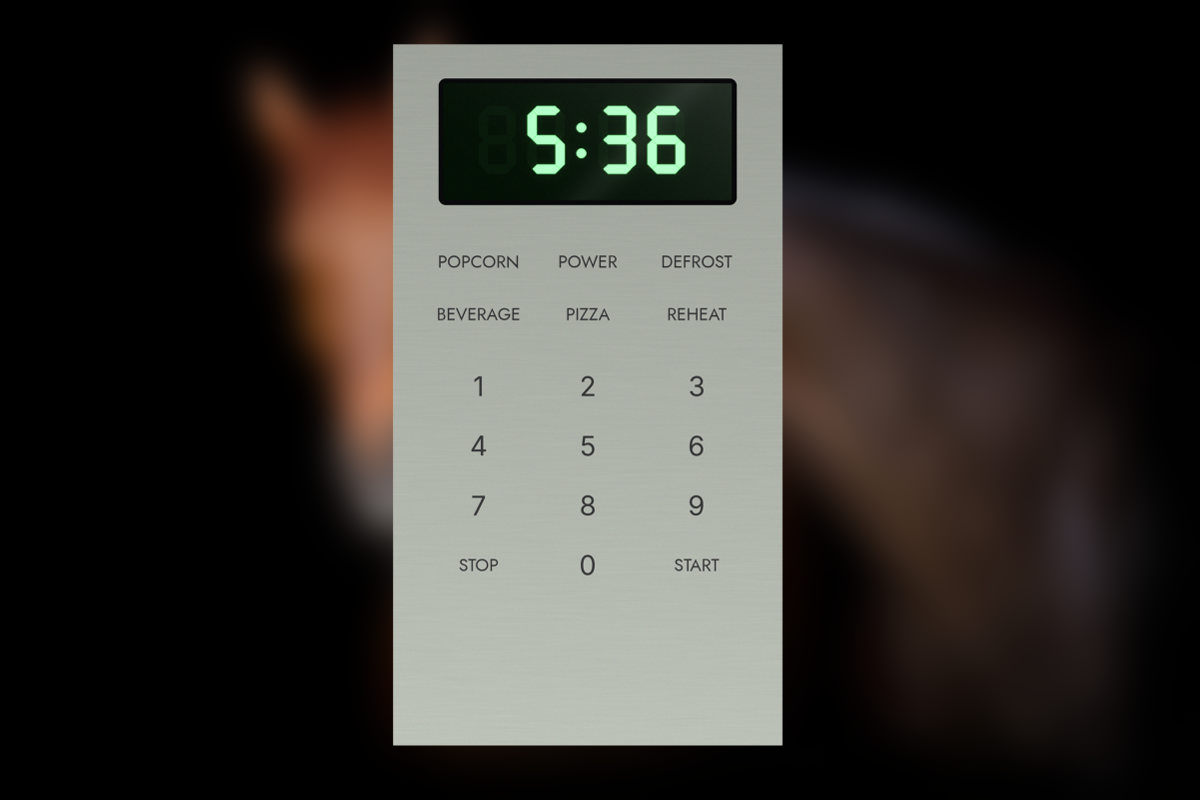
5:36
